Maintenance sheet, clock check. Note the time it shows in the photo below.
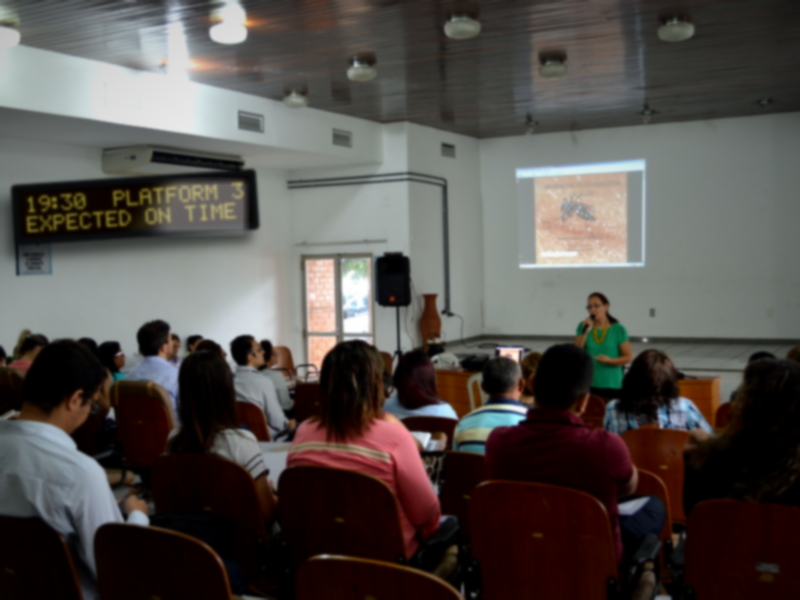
19:30
